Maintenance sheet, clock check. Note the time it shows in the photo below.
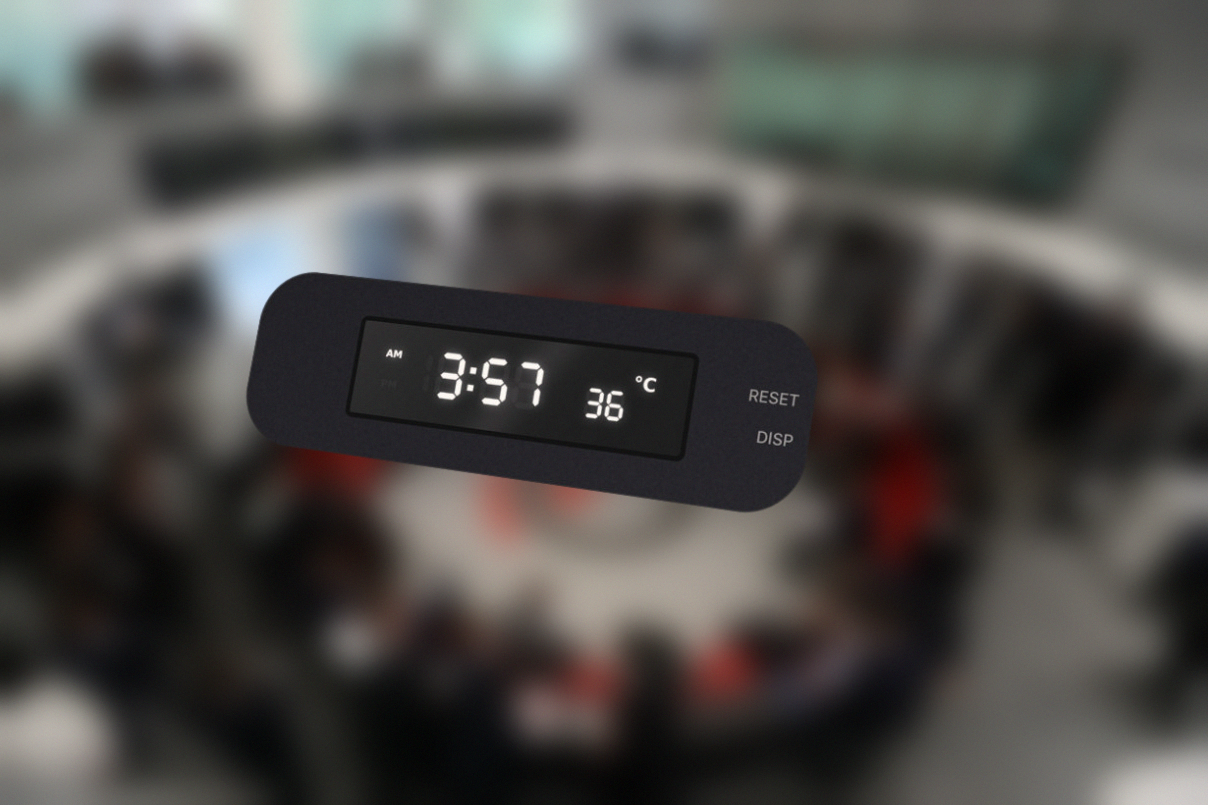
3:57
